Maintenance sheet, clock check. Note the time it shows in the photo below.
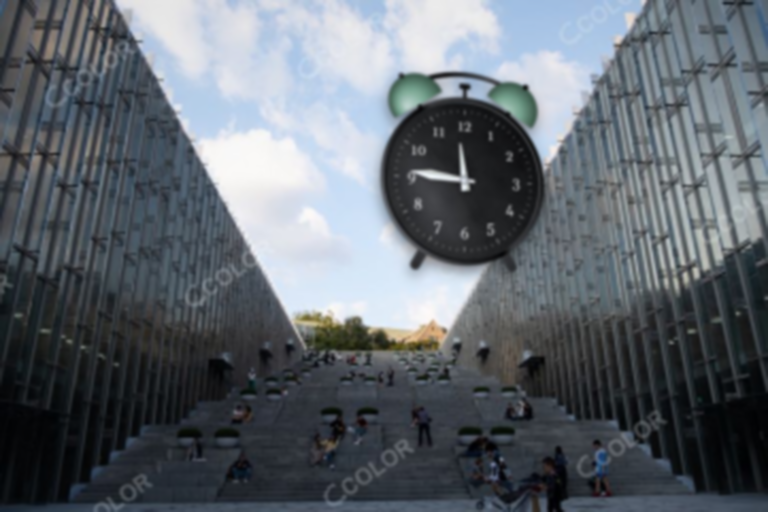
11:46
